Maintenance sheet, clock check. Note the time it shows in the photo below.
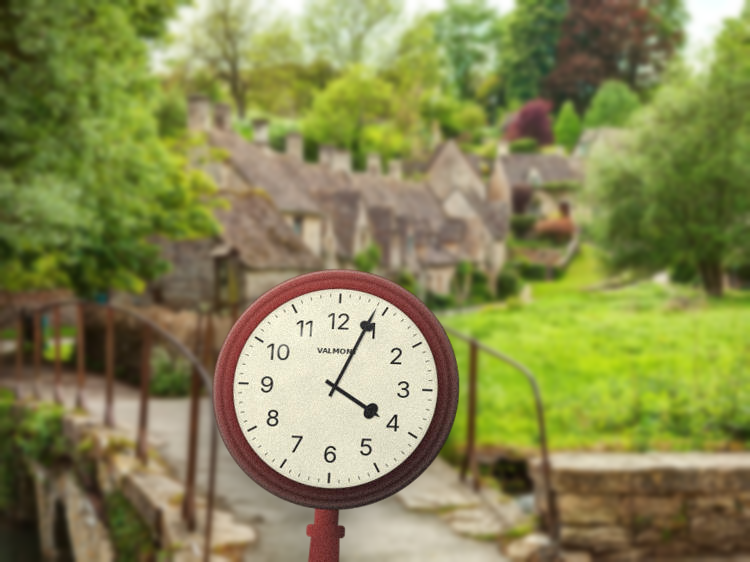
4:04
